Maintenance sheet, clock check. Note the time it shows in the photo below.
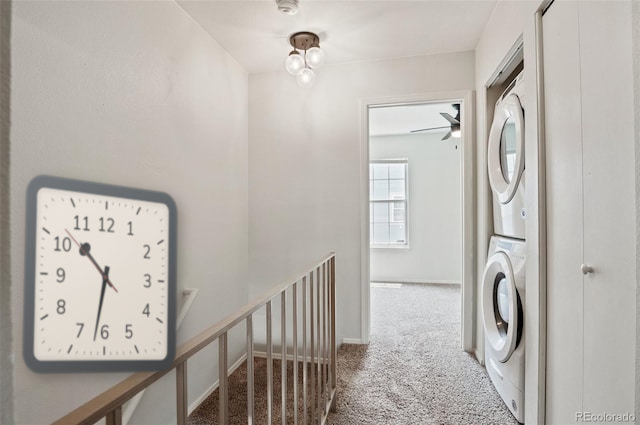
10:31:52
